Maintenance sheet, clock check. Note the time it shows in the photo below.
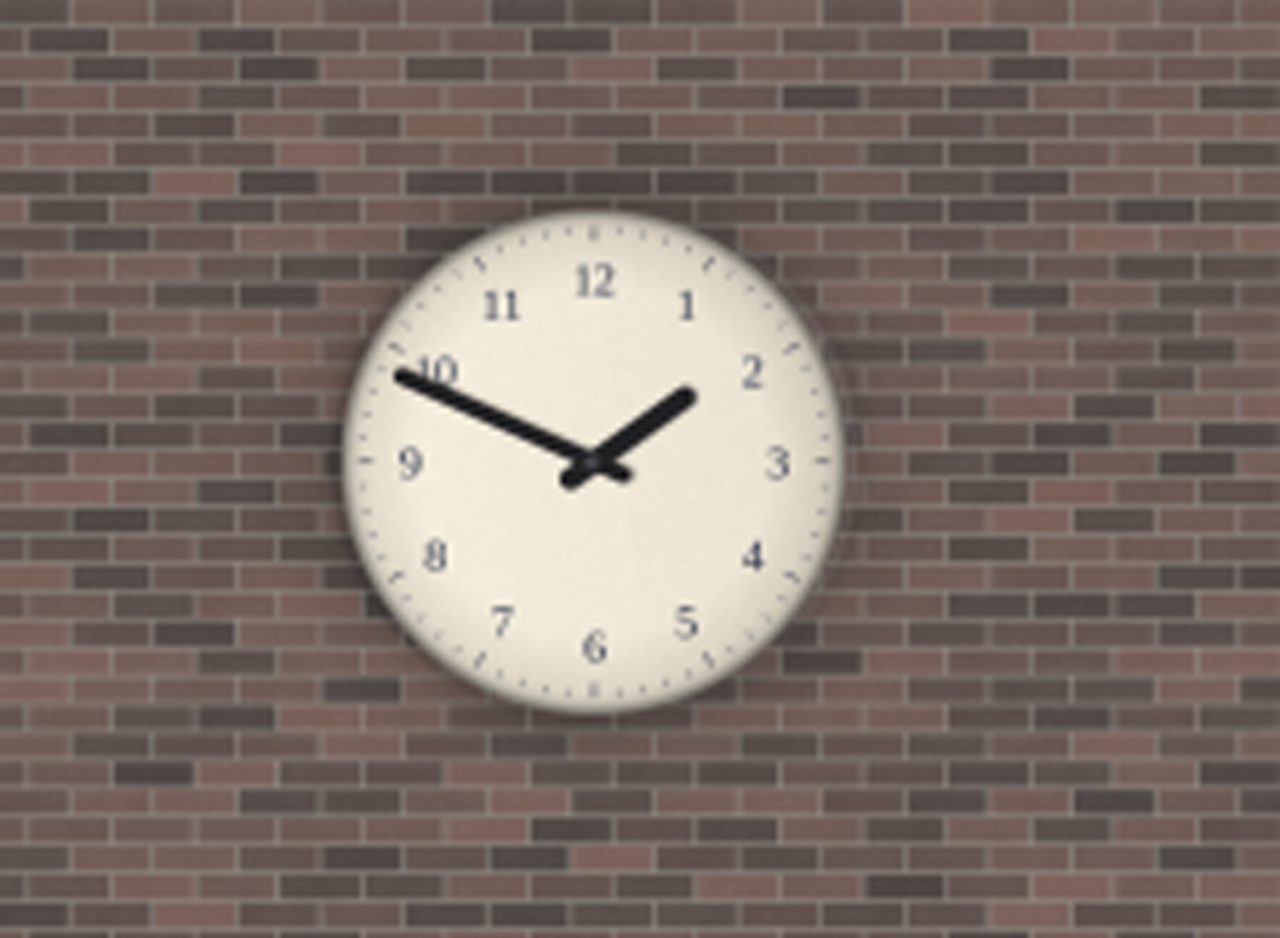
1:49
